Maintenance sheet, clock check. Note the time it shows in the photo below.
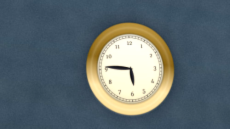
5:46
